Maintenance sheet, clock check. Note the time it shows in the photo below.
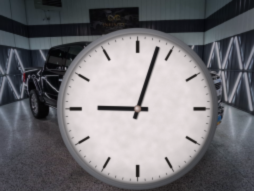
9:03
